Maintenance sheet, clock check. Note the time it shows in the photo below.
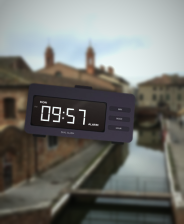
9:57
